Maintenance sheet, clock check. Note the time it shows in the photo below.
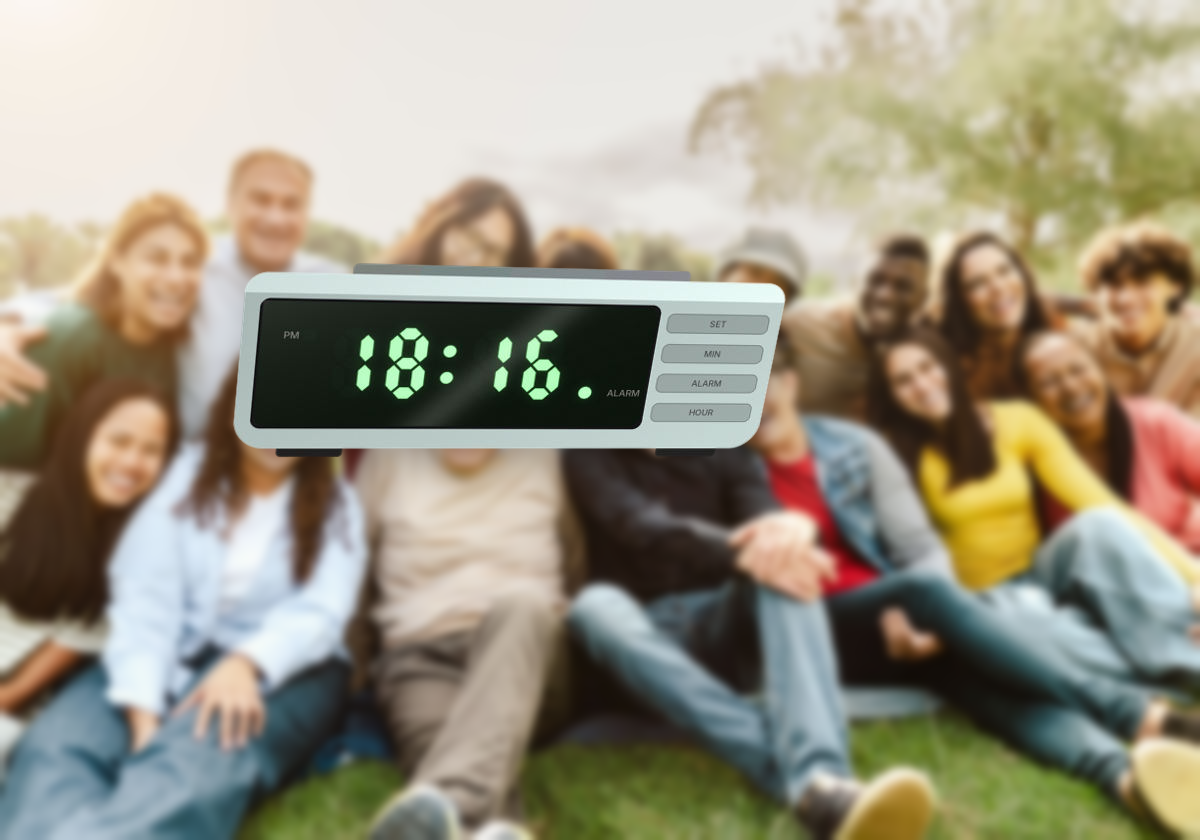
18:16
